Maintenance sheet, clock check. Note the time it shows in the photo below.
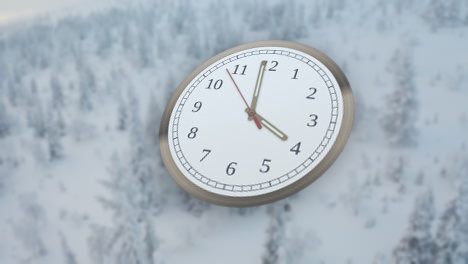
3:58:53
